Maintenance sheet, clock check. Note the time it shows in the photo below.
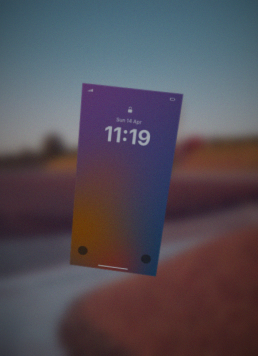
11:19
